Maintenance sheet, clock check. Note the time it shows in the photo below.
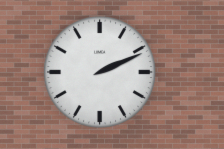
2:11
